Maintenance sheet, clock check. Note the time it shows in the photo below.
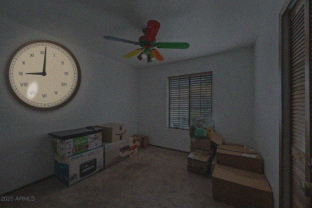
9:01
